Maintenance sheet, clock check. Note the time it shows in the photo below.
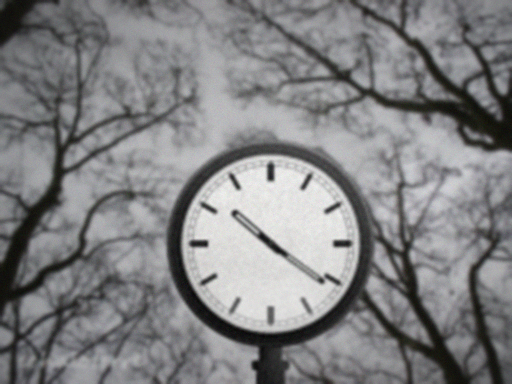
10:21
